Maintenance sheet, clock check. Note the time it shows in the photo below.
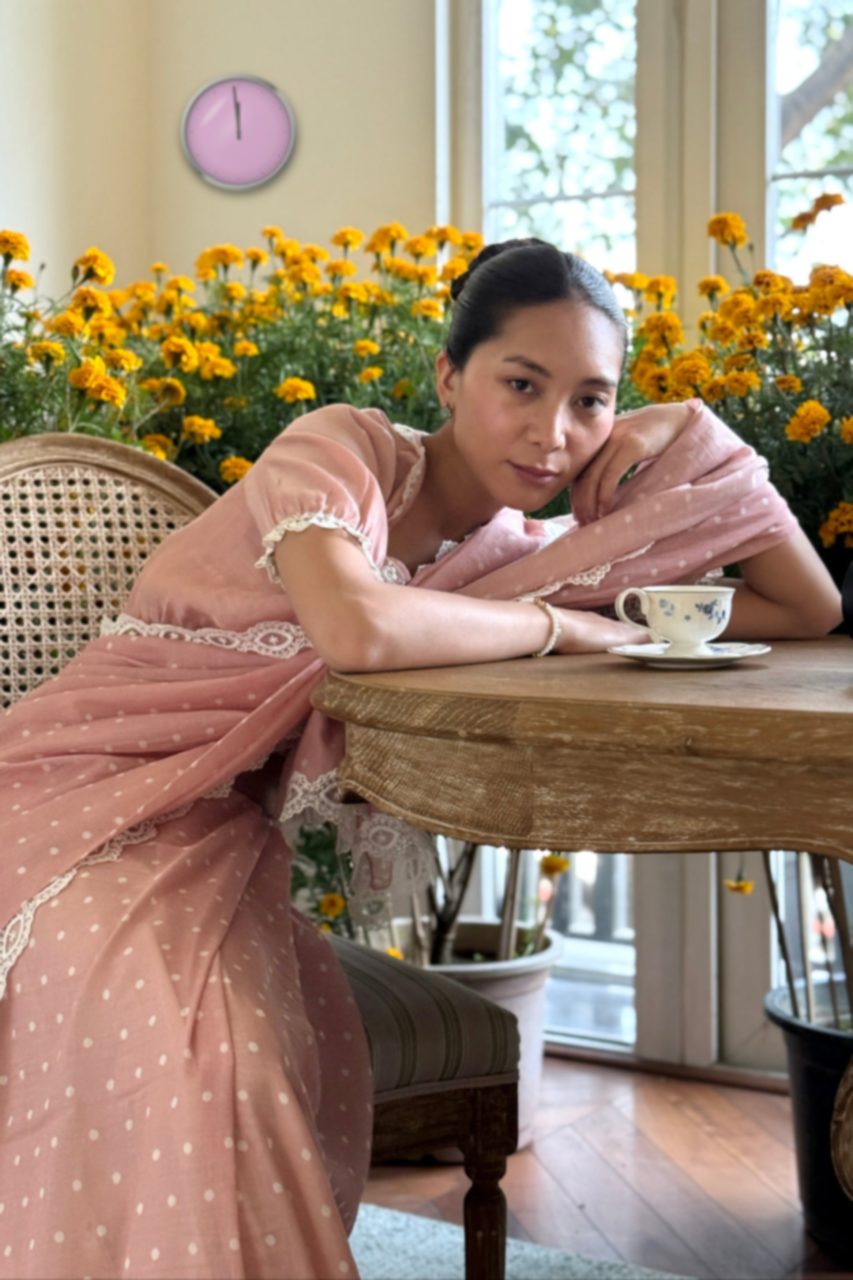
11:59
